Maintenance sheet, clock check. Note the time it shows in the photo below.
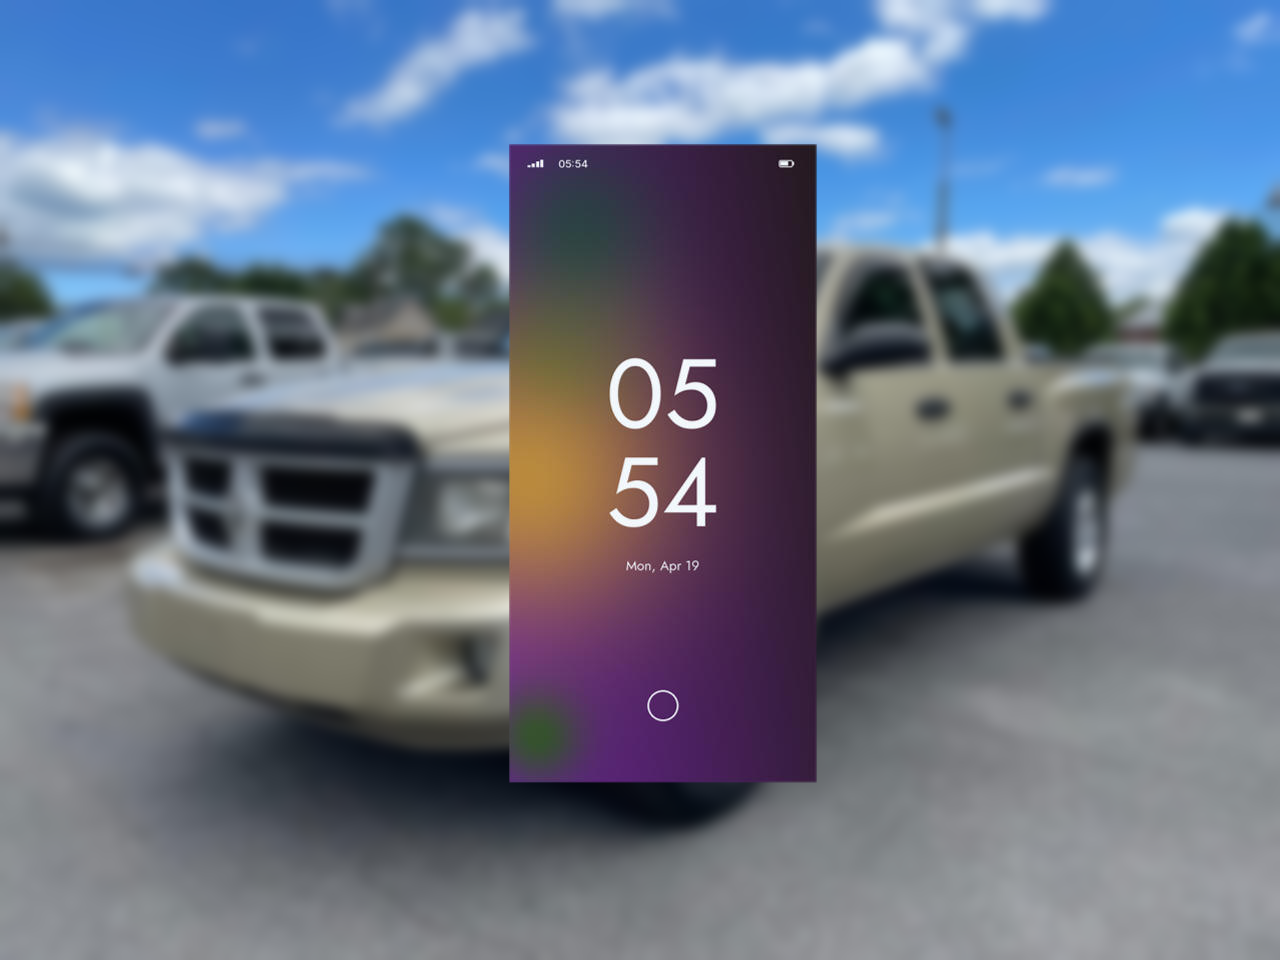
5:54
